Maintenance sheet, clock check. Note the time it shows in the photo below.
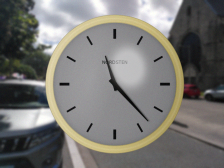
11:23
